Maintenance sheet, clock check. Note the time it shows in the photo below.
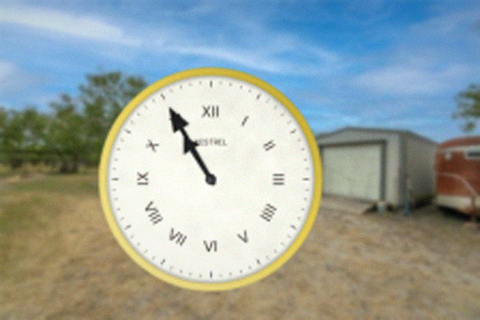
10:55
